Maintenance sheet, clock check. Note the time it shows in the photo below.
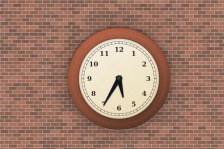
5:35
